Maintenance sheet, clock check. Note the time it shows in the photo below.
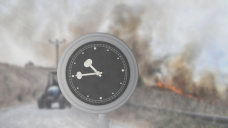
10:45
